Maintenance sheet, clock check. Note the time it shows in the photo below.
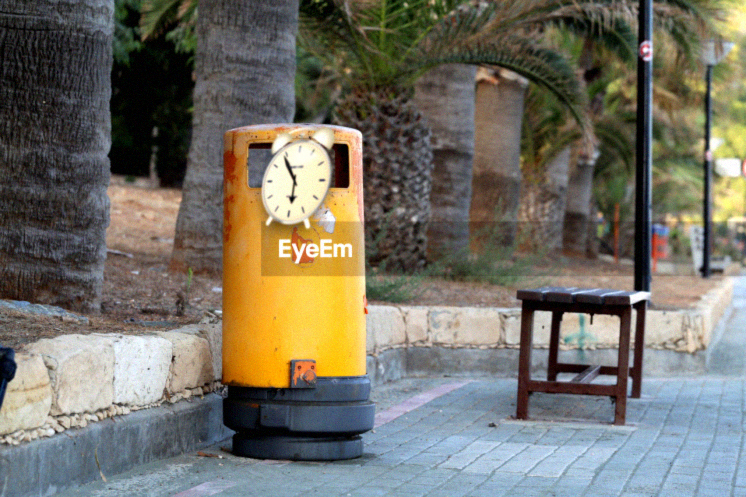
5:54
